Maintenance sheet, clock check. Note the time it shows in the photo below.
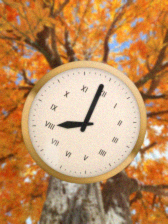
7:59
